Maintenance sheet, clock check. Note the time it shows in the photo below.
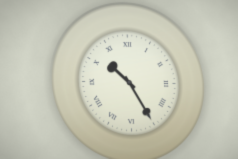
10:25
